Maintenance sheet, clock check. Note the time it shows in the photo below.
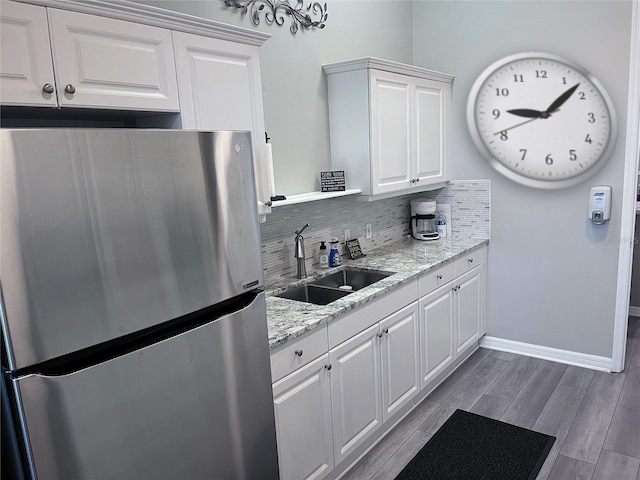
9:07:41
